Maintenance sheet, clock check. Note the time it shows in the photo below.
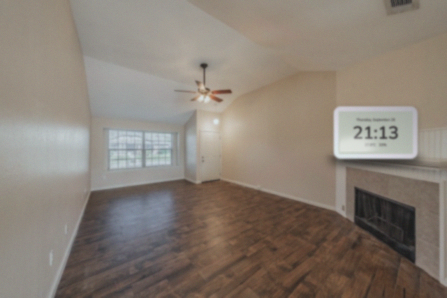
21:13
